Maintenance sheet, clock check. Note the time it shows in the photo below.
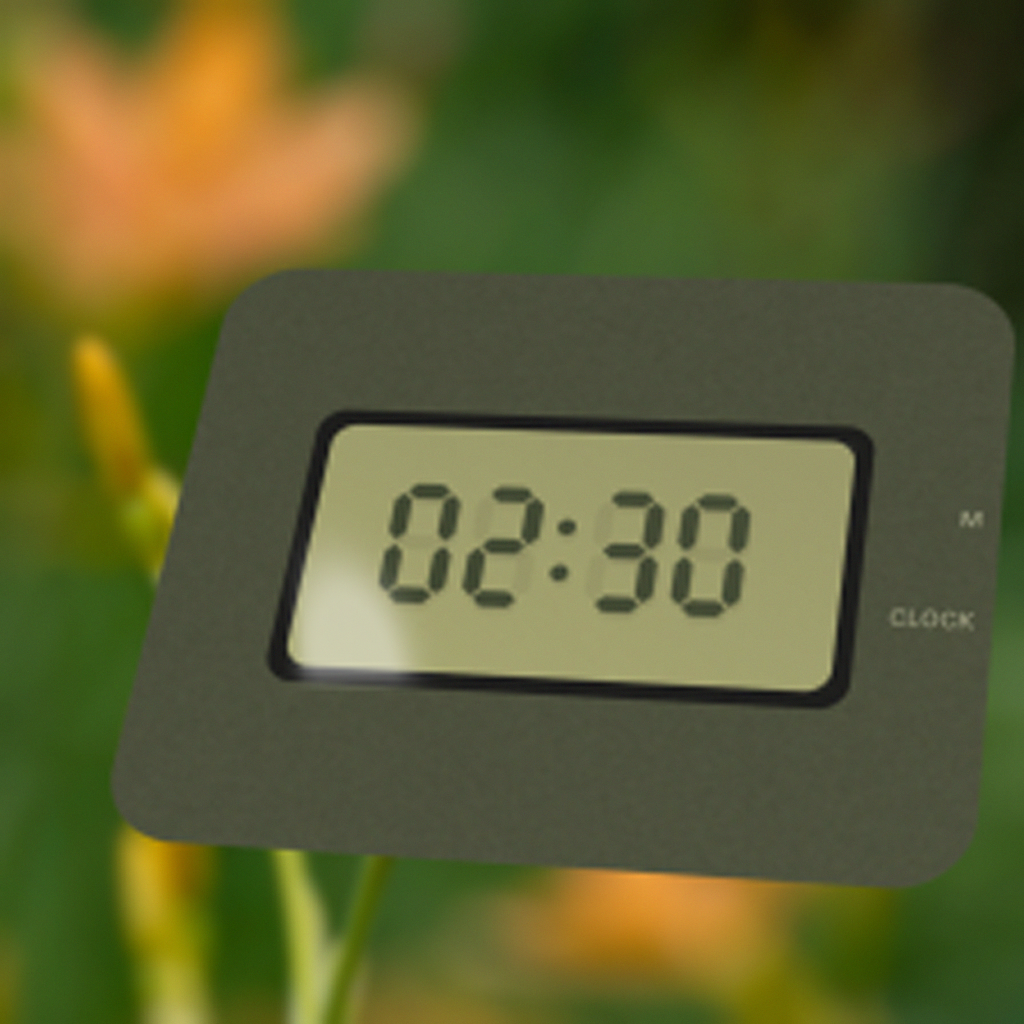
2:30
